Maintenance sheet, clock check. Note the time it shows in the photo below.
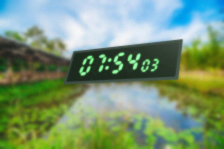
7:54:03
